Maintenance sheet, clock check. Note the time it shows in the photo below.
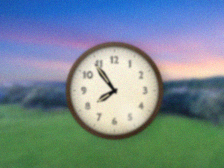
7:54
